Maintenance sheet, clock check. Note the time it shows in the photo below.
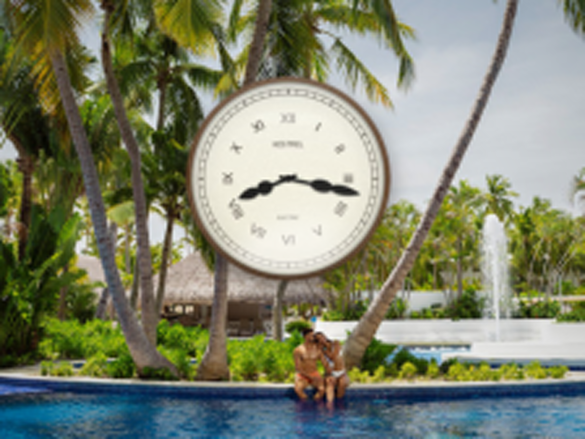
8:17
